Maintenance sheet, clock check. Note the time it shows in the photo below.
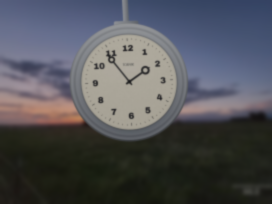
1:54
